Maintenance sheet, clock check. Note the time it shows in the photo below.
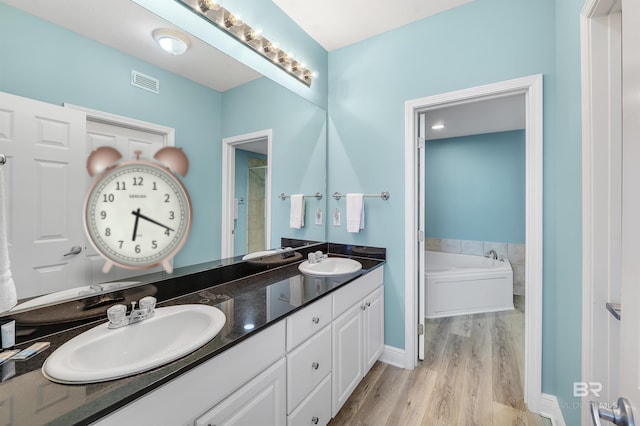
6:19
